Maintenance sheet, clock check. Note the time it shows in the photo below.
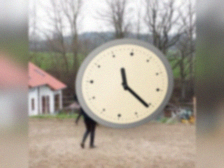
11:21
